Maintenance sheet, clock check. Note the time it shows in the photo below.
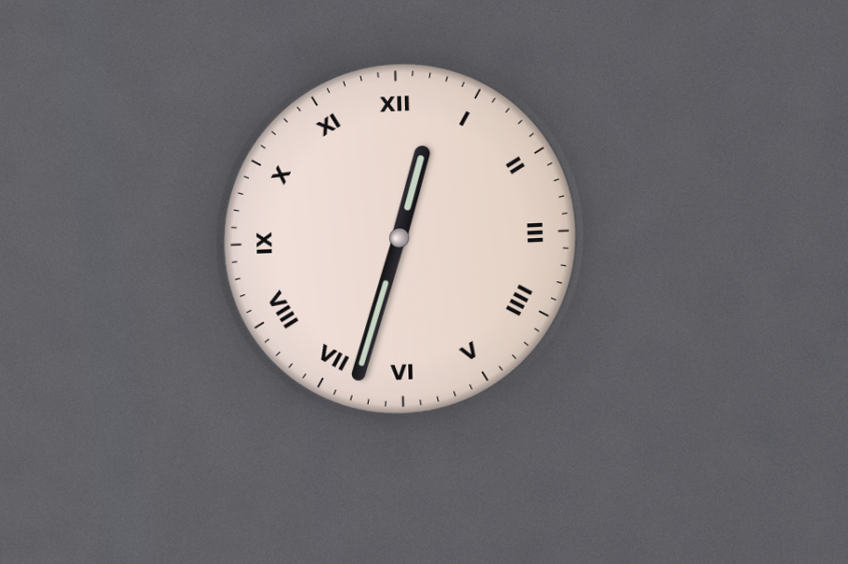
12:33
